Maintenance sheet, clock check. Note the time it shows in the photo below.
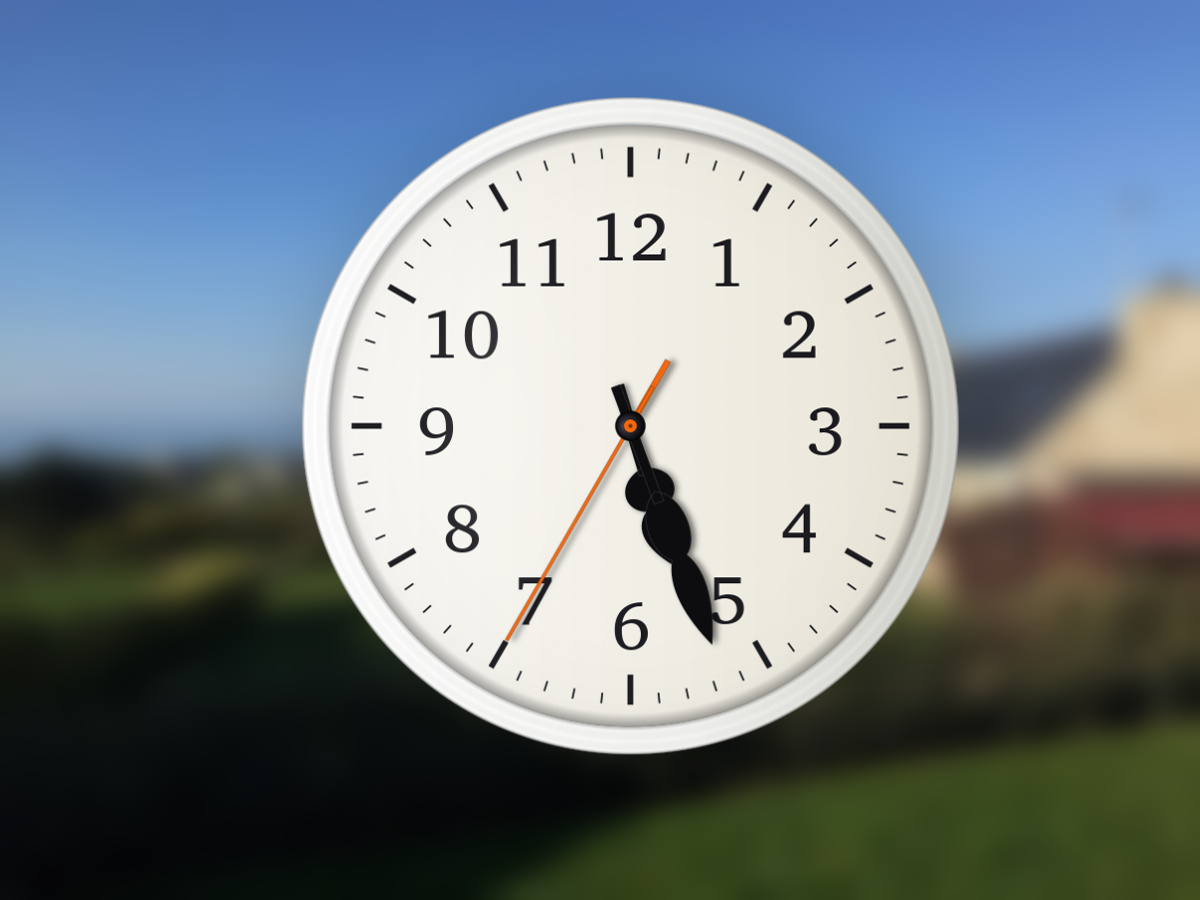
5:26:35
